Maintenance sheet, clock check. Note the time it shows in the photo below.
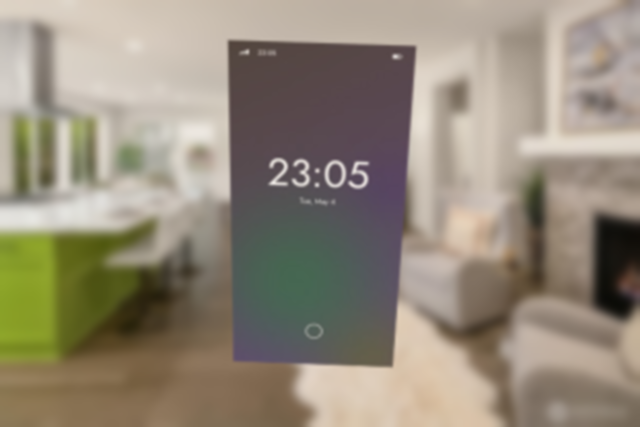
23:05
